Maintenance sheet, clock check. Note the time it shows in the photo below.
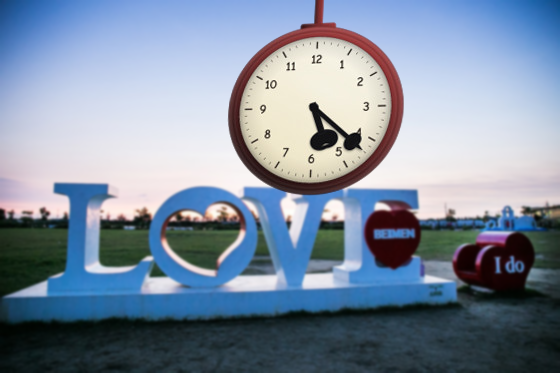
5:22
